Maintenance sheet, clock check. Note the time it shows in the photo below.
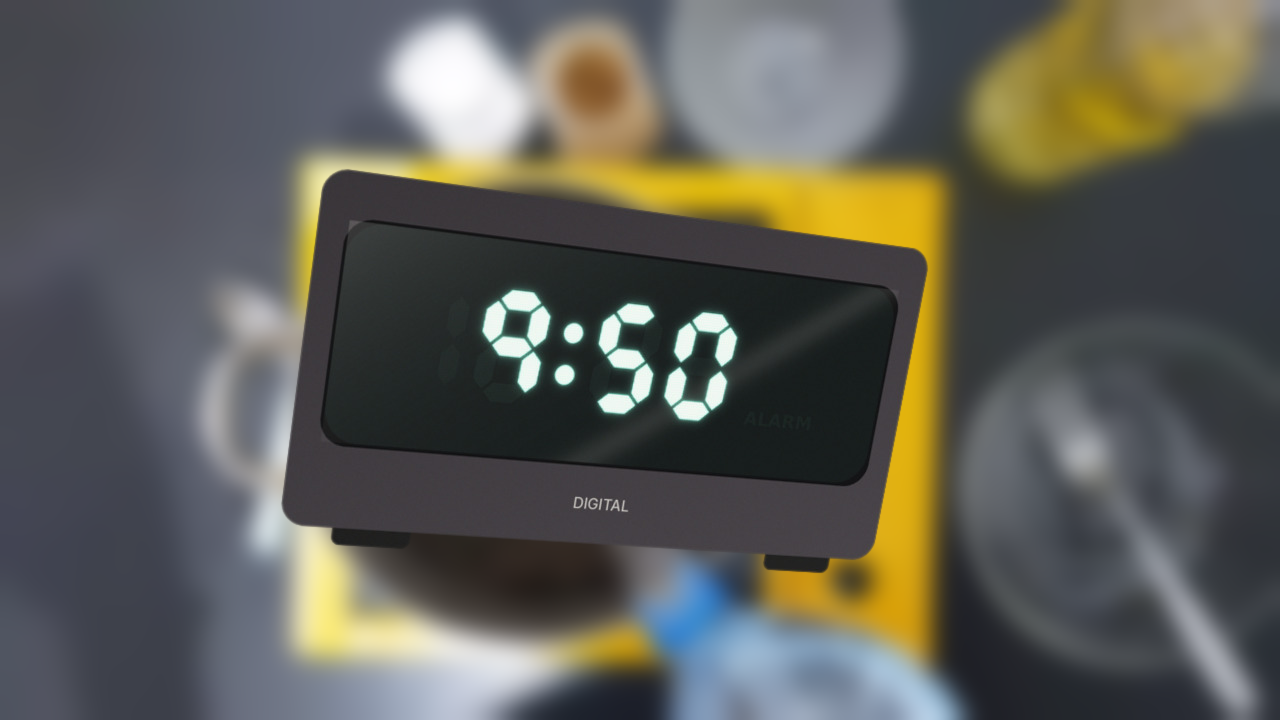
9:50
